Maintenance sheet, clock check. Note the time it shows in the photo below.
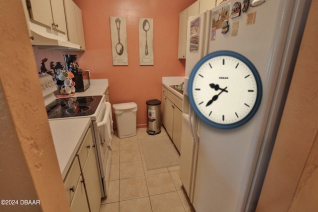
9:38
